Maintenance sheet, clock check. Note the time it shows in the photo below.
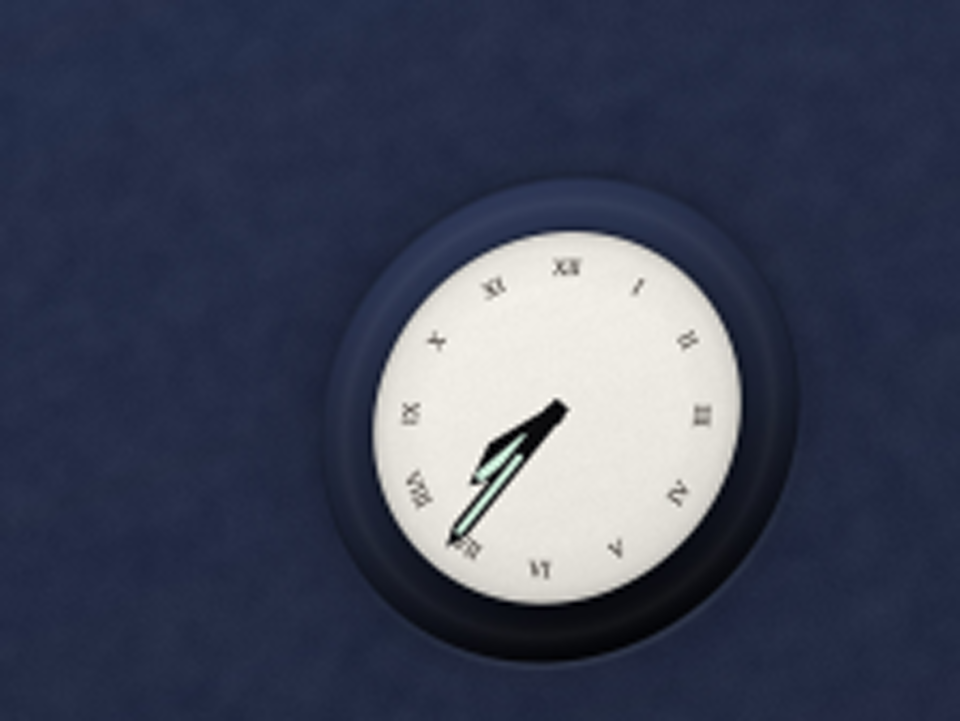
7:36
